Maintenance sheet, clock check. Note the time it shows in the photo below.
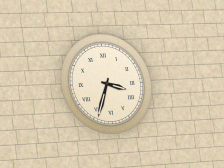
3:34
